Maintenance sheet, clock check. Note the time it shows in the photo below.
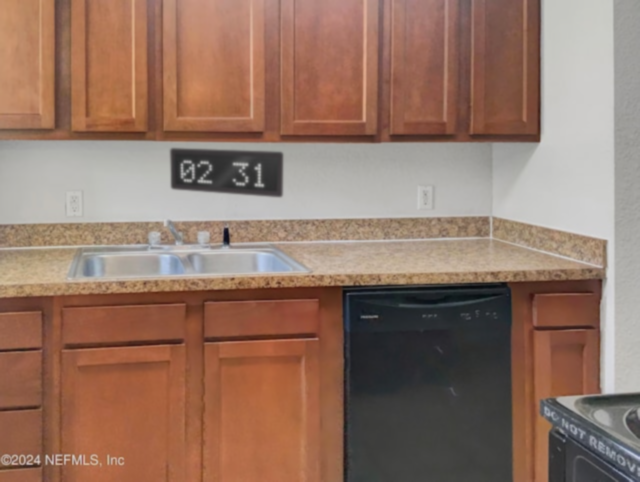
2:31
